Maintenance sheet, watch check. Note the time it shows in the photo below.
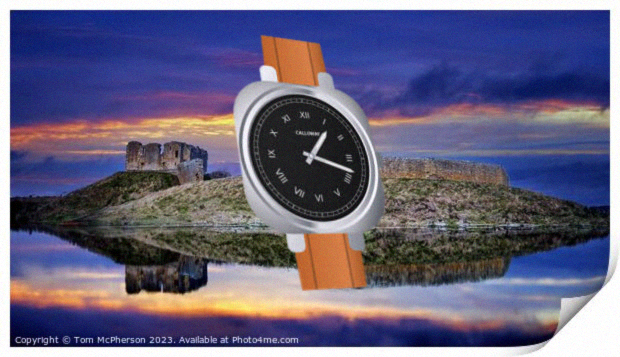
1:18
